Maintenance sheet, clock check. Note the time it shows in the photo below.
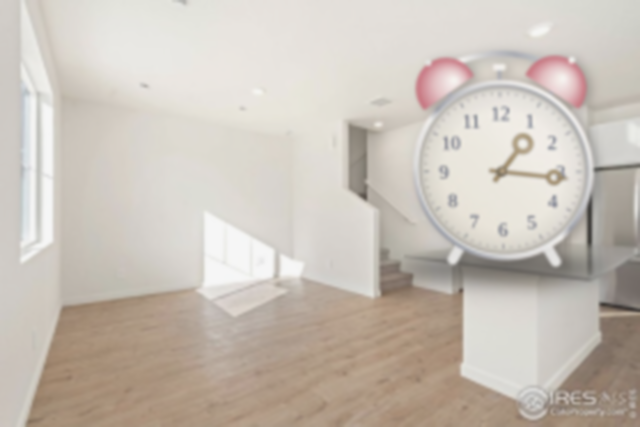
1:16
